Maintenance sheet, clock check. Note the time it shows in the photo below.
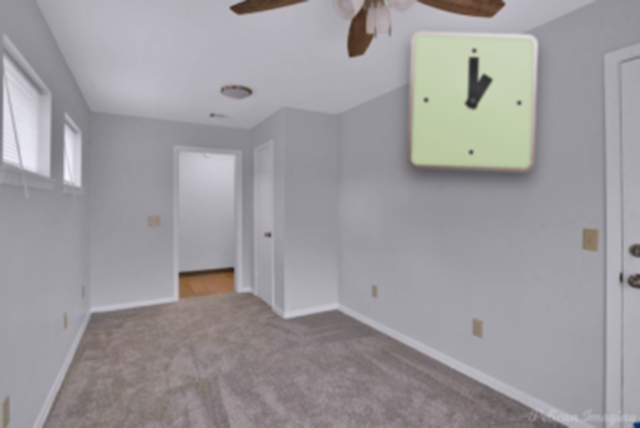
1:00
